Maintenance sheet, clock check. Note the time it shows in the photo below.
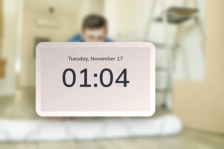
1:04
